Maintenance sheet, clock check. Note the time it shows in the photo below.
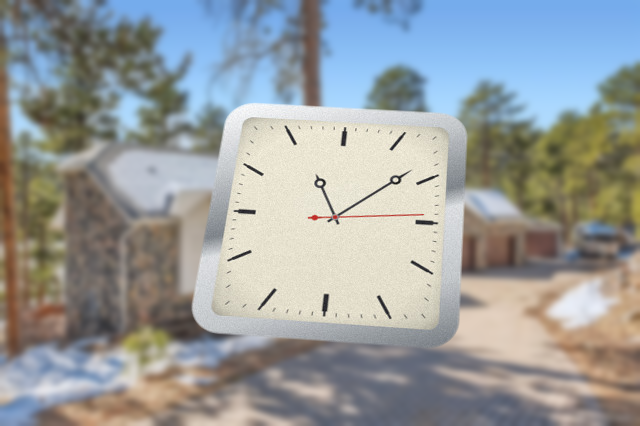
11:08:14
